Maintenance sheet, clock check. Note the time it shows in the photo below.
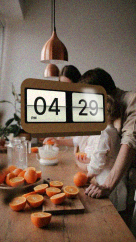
4:29
